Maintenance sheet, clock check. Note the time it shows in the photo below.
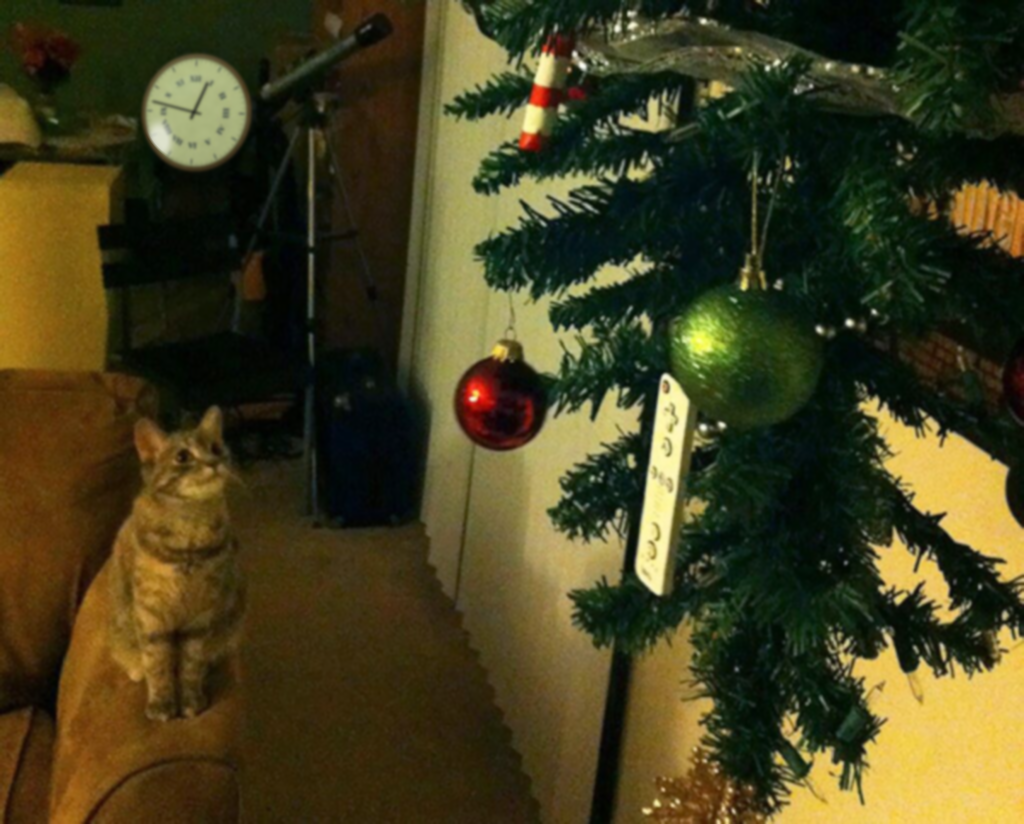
12:47
